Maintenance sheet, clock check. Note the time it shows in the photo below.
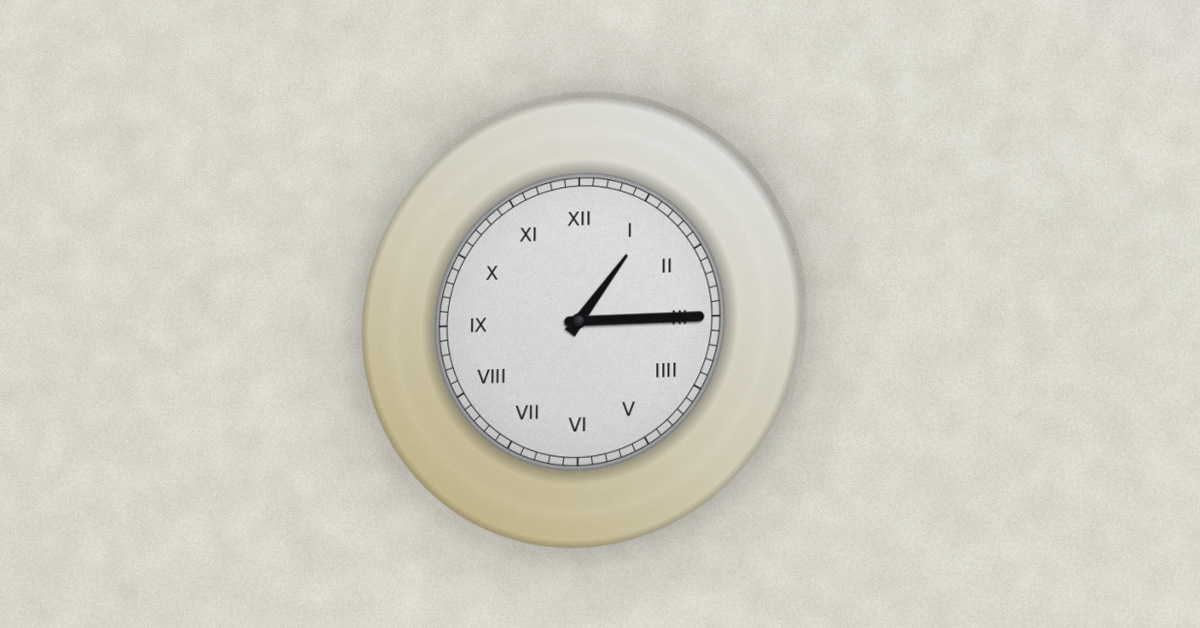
1:15
